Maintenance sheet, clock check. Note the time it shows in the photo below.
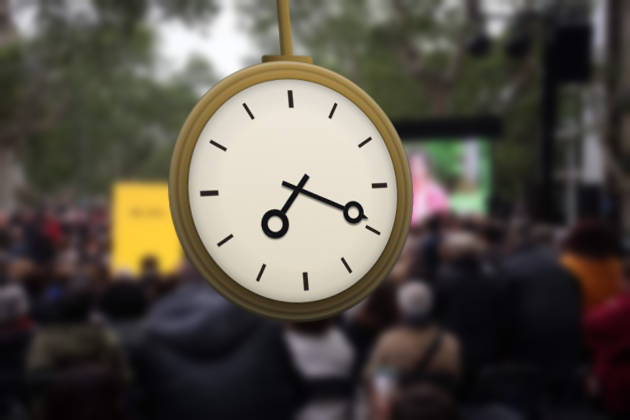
7:19
